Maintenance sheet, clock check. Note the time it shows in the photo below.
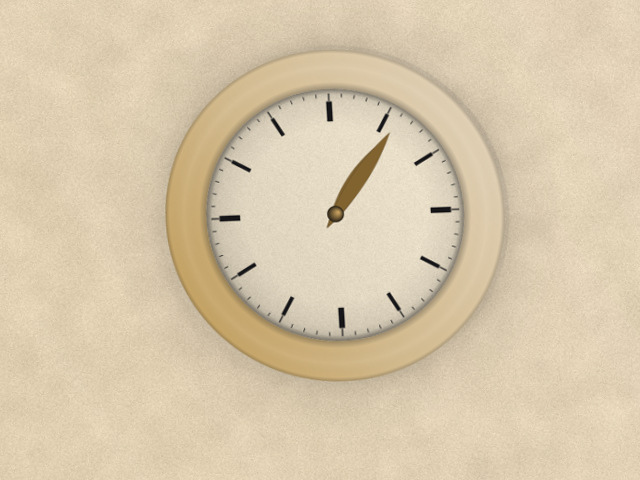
1:06
